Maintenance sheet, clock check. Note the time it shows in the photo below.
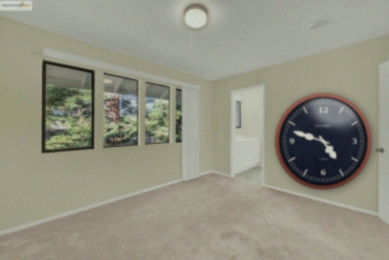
4:48
